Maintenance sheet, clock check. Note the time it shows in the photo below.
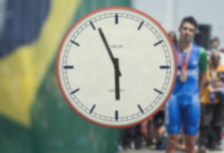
5:56
